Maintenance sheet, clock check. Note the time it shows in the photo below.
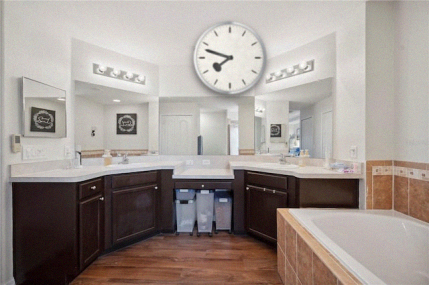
7:48
